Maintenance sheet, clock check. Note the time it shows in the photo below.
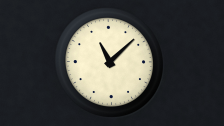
11:08
